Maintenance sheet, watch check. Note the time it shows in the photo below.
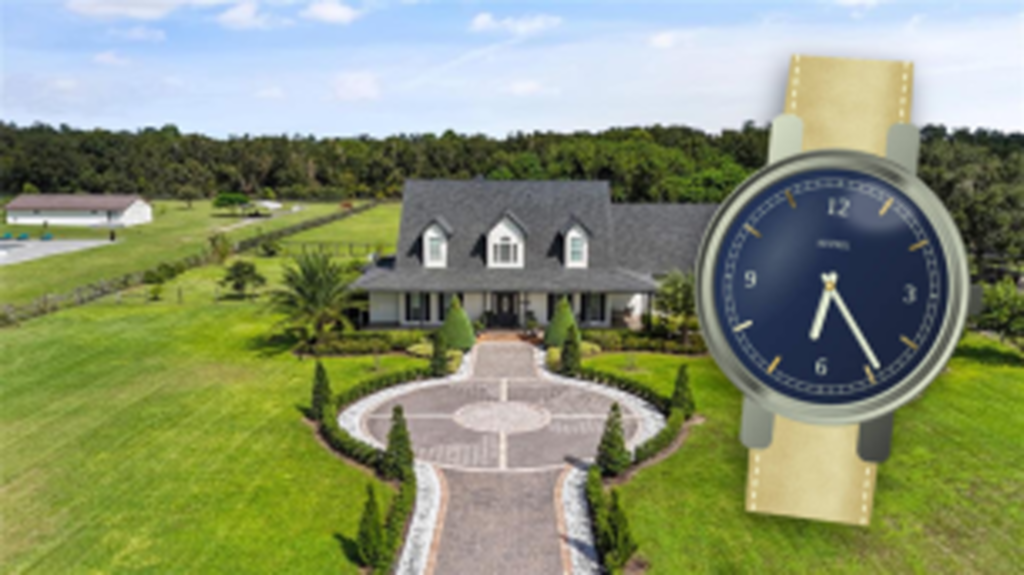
6:24
